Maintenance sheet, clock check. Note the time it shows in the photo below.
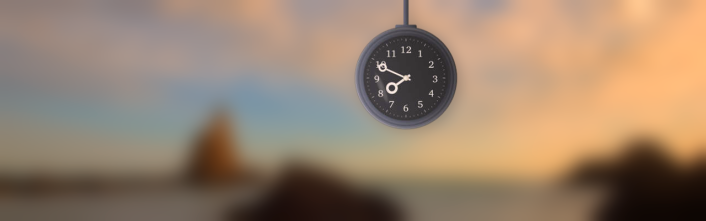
7:49
